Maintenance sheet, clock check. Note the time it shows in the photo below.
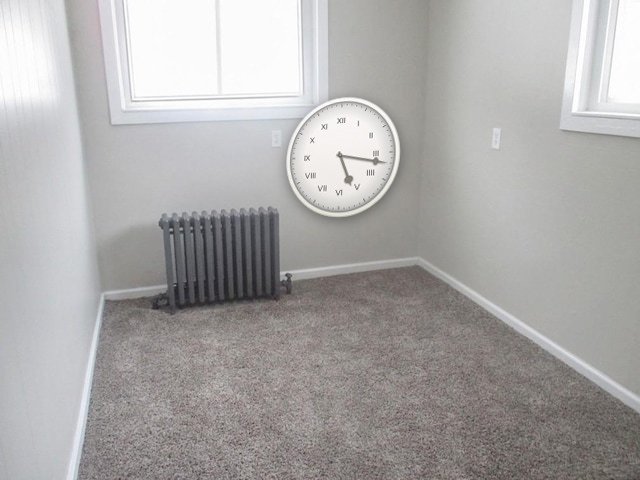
5:17
